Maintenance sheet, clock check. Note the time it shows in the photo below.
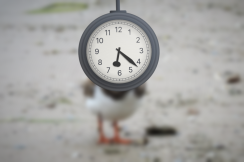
6:22
